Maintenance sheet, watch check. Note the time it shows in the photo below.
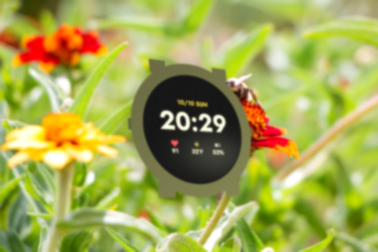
20:29
